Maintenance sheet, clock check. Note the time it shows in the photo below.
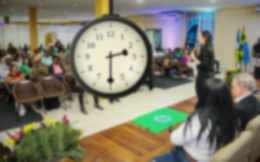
2:30
